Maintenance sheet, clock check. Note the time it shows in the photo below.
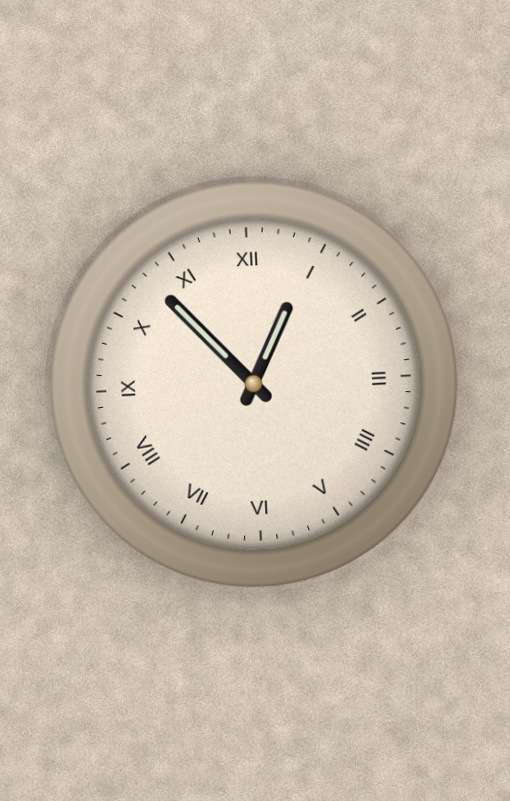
12:53
